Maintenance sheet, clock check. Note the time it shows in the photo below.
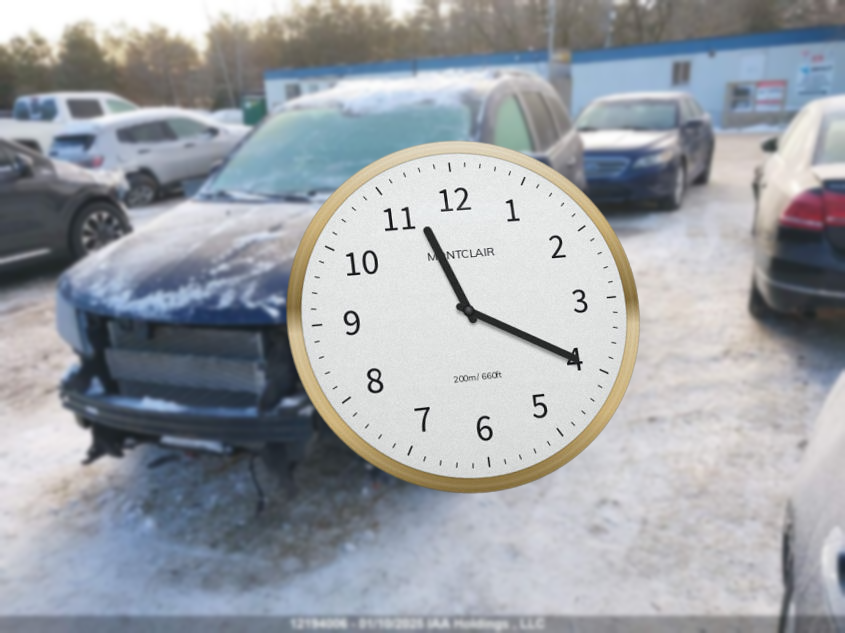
11:20
